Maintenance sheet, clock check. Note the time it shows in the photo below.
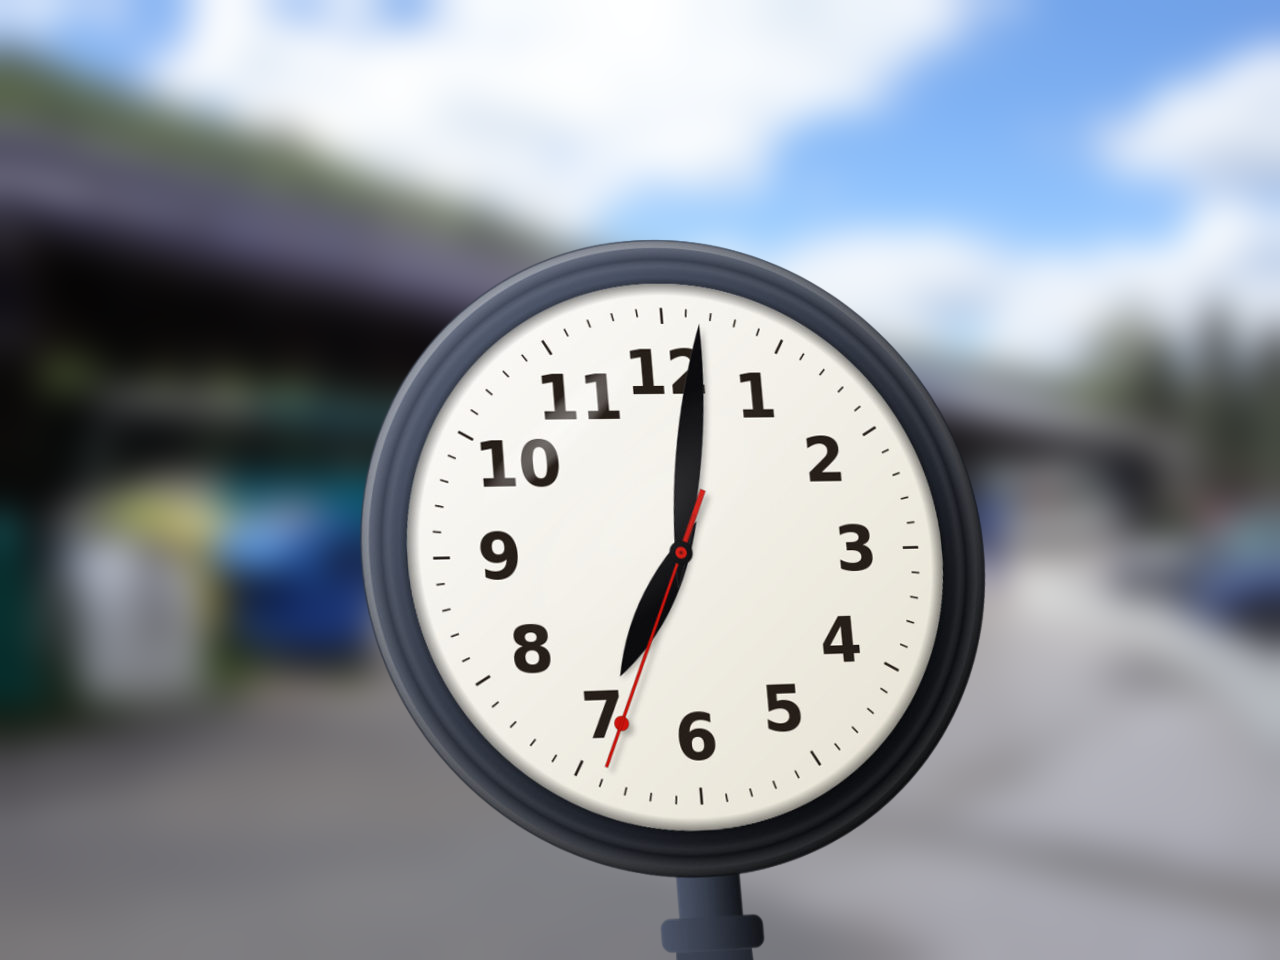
7:01:34
